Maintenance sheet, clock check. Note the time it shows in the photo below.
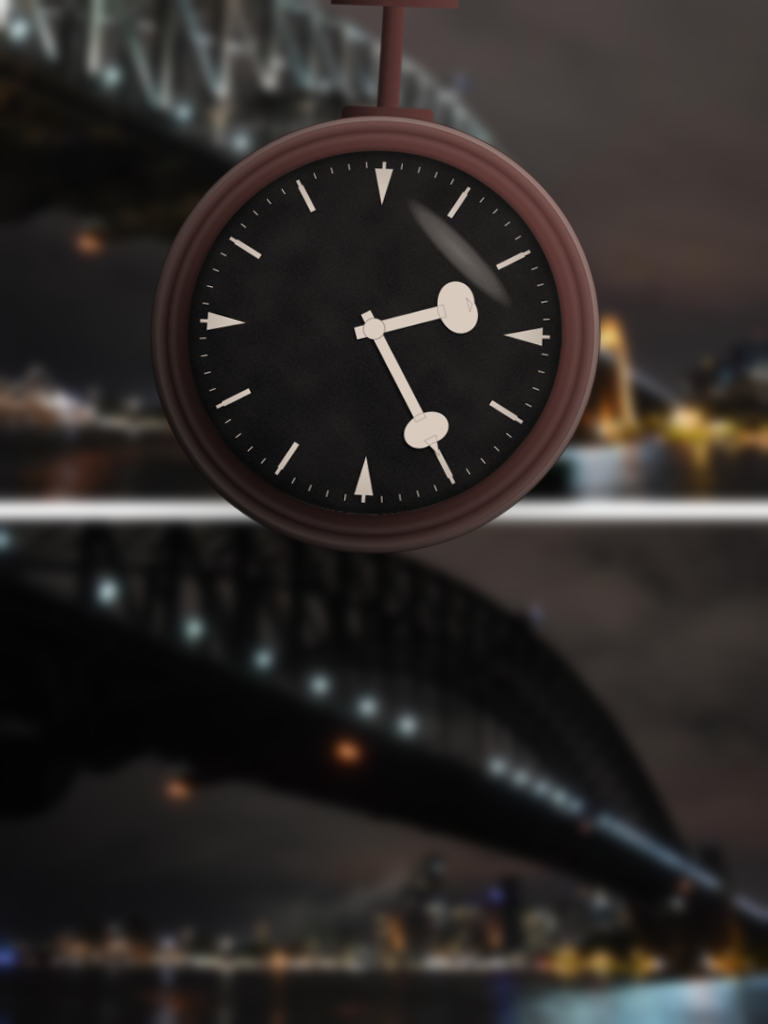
2:25
